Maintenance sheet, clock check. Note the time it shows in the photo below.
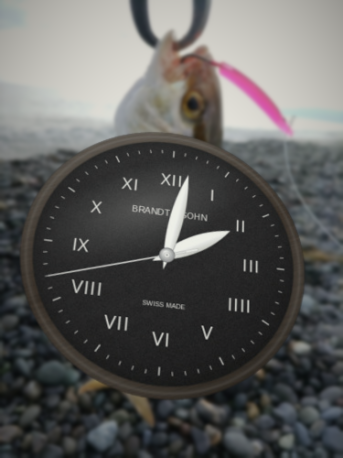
2:01:42
